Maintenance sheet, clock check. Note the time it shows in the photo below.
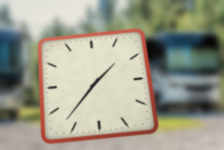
1:37
